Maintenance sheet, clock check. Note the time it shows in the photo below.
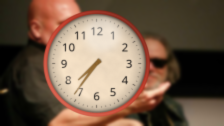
7:36
